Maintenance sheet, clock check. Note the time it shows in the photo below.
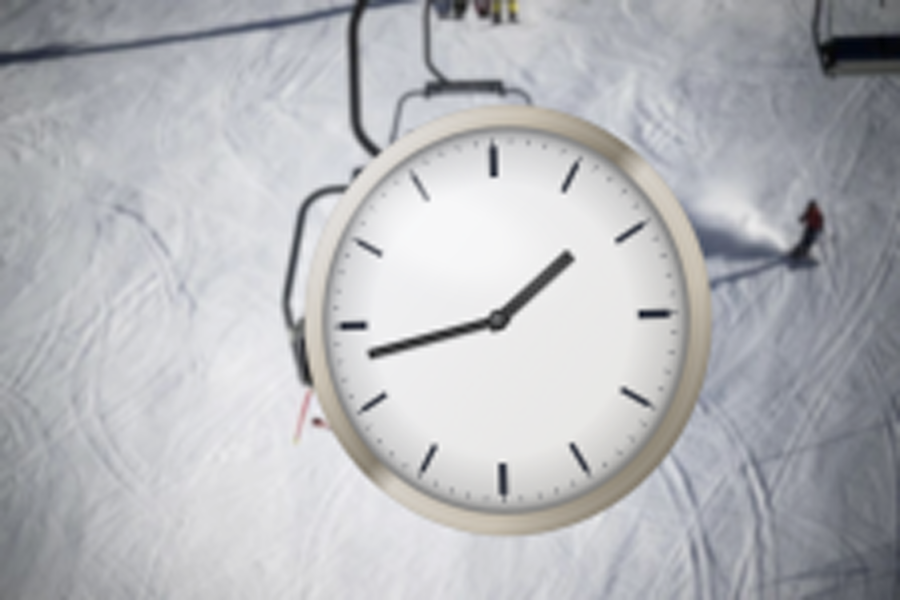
1:43
